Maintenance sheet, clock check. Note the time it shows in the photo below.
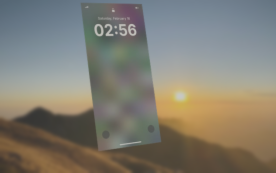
2:56
